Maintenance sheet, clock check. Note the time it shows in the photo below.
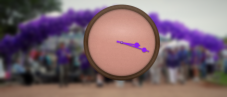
3:18
